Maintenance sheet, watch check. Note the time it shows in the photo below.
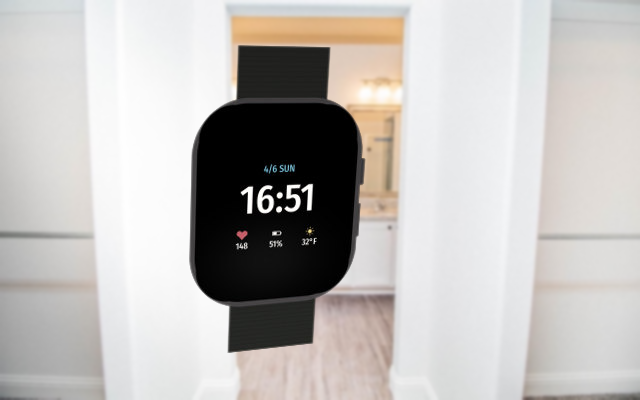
16:51
